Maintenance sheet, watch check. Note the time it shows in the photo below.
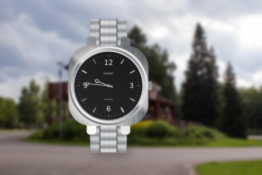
9:46
